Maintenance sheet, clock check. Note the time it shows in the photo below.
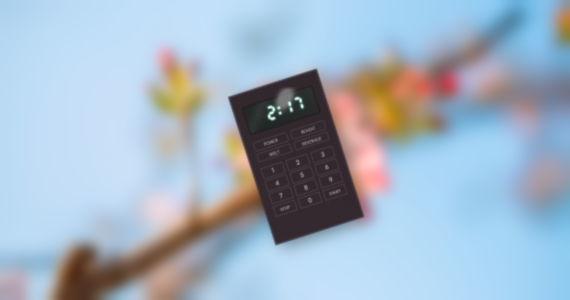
2:17
